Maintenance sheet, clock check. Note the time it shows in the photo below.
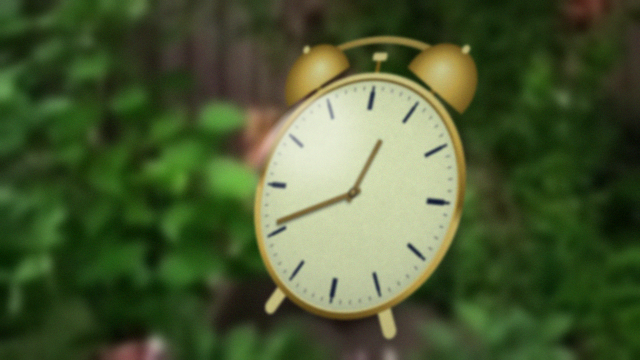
12:41
